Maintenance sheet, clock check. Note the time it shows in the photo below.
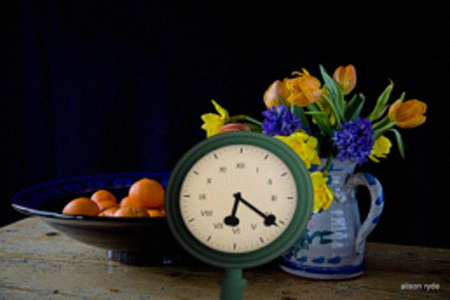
6:21
